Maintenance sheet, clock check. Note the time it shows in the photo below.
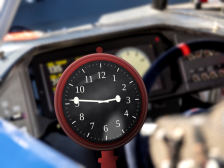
2:46
